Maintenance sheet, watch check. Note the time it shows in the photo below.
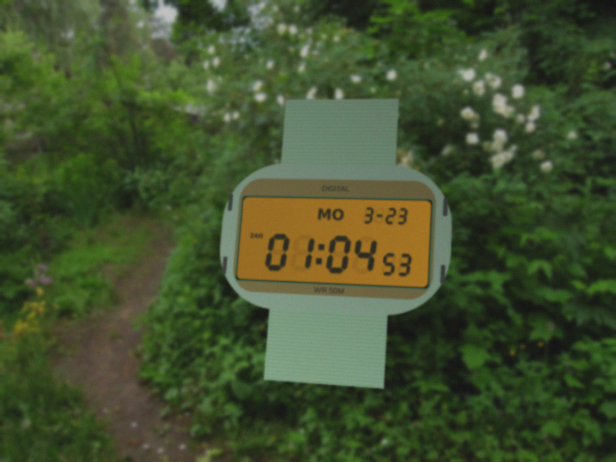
1:04:53
